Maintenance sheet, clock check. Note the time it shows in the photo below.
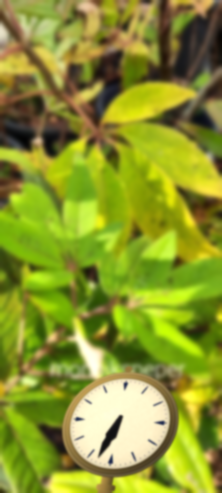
6:33
